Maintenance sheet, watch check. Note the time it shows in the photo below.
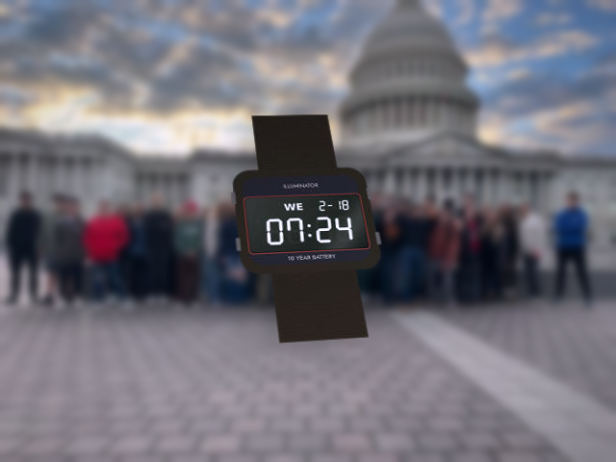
7:24
